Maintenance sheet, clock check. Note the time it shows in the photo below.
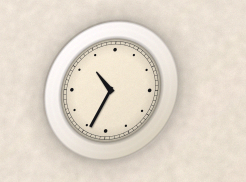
10:34
